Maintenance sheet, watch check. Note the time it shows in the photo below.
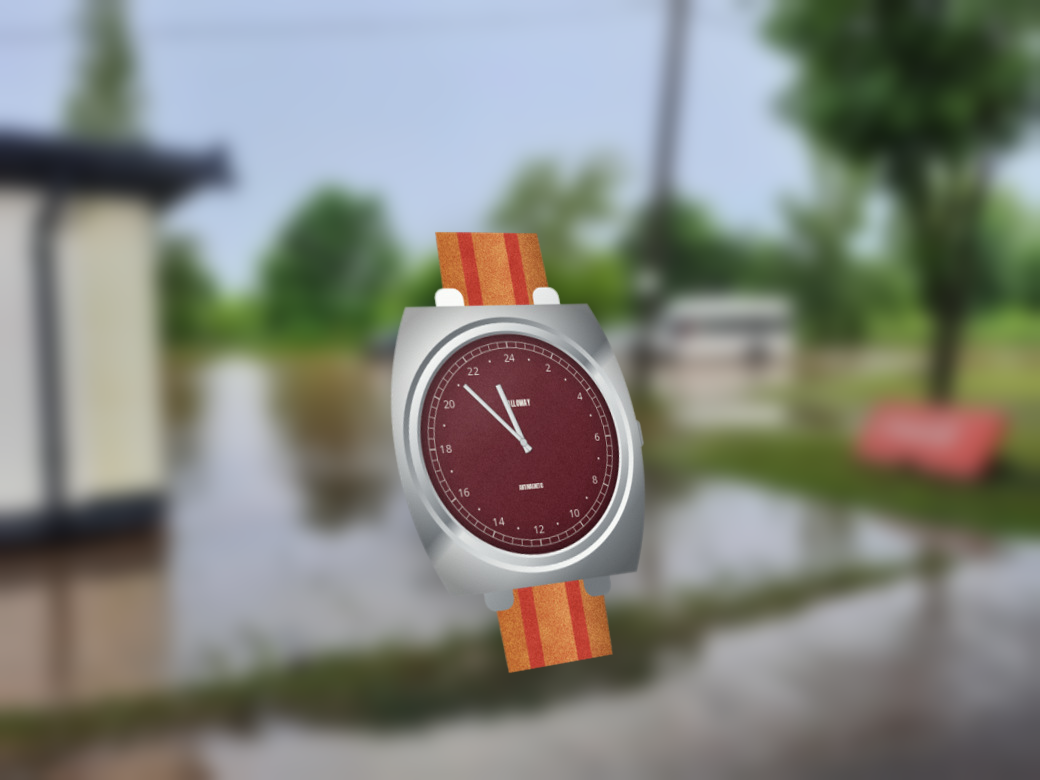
22:53
